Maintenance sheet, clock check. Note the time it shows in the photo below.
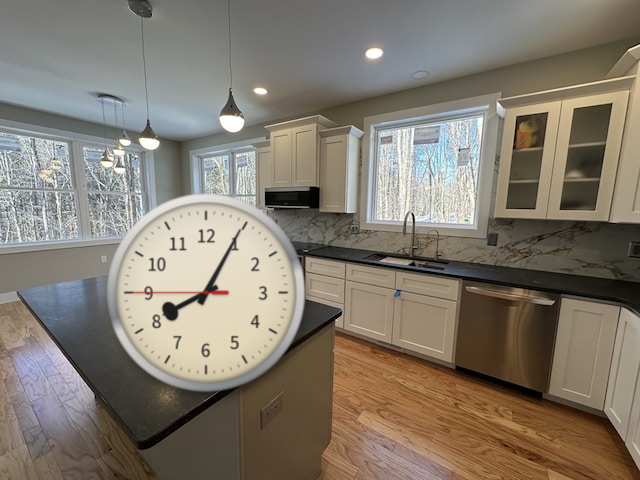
8:04:45
